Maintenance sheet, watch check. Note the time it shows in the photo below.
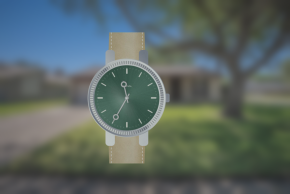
11:35
